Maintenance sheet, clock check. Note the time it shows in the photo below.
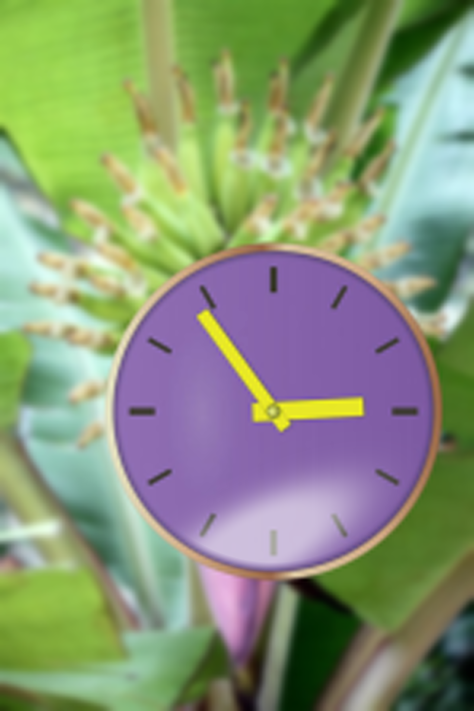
2:54
